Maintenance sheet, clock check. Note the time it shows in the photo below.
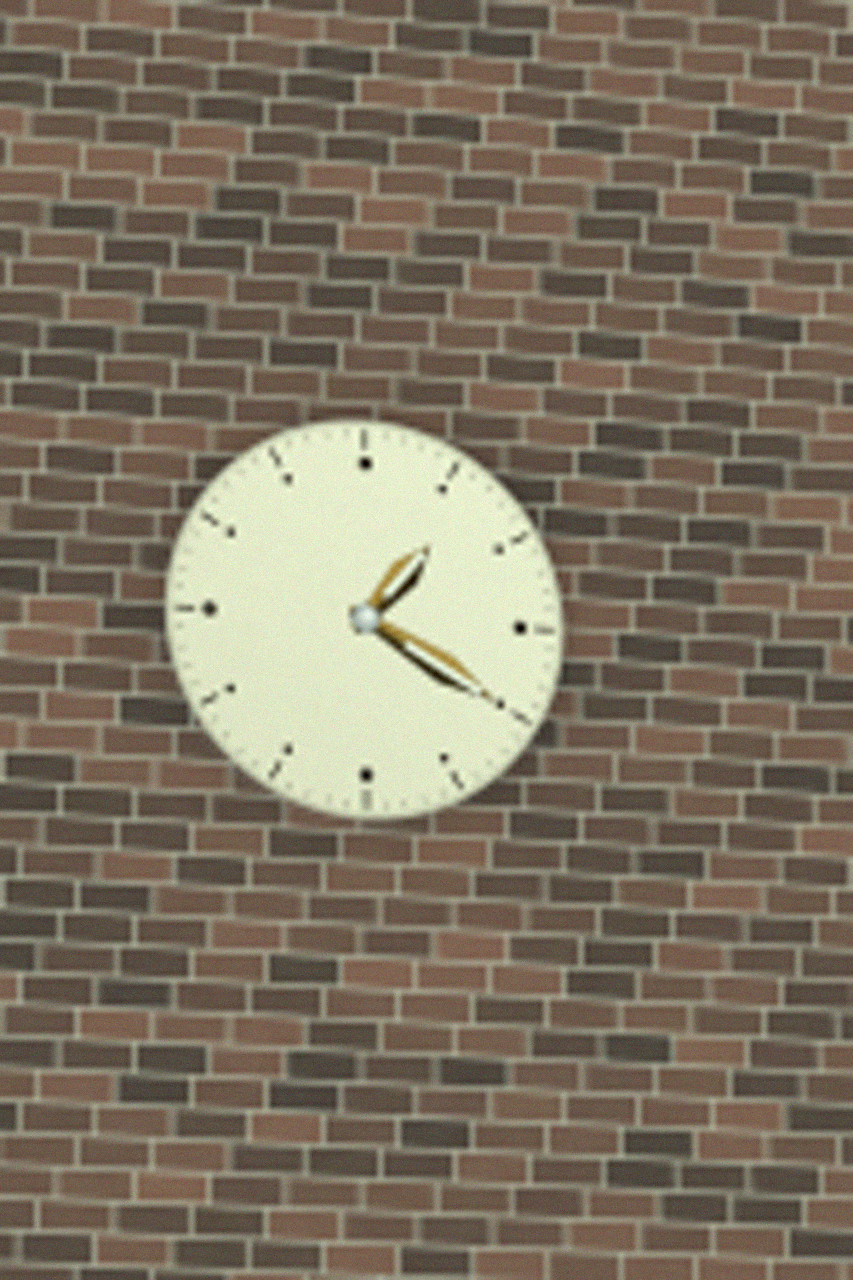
1:20
